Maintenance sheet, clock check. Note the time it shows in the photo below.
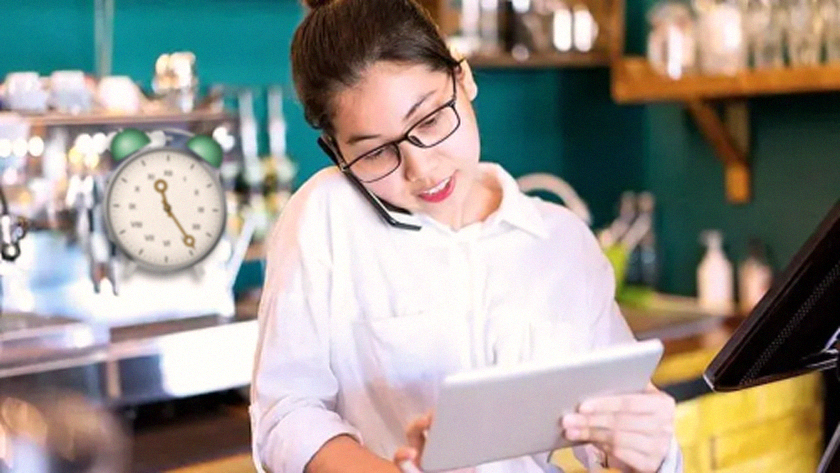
11:24
